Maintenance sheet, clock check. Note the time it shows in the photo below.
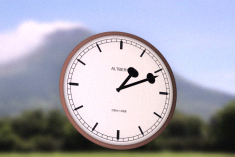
1:11
